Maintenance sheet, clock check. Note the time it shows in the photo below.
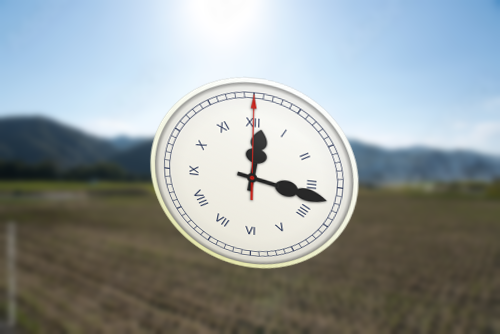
12:17:00
